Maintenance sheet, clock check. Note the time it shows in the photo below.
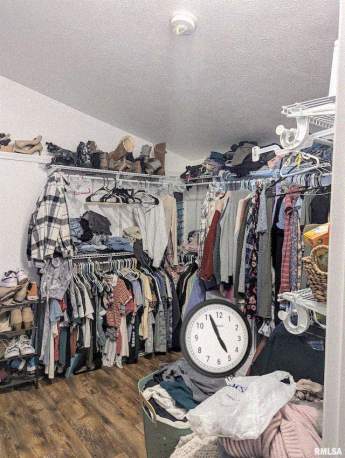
4:56
